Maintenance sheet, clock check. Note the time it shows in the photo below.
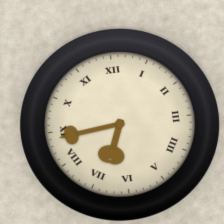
6:44
